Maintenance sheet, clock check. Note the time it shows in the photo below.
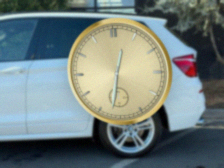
12:32
